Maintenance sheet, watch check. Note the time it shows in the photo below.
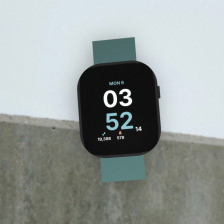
3:52
